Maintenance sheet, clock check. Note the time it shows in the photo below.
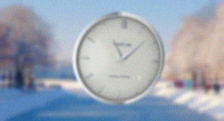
11:08
